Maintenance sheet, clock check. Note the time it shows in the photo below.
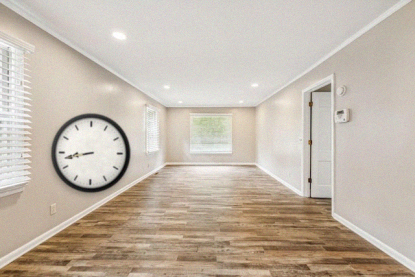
8:43
